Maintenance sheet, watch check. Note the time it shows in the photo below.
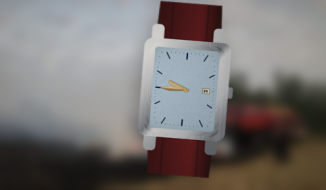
9:45
